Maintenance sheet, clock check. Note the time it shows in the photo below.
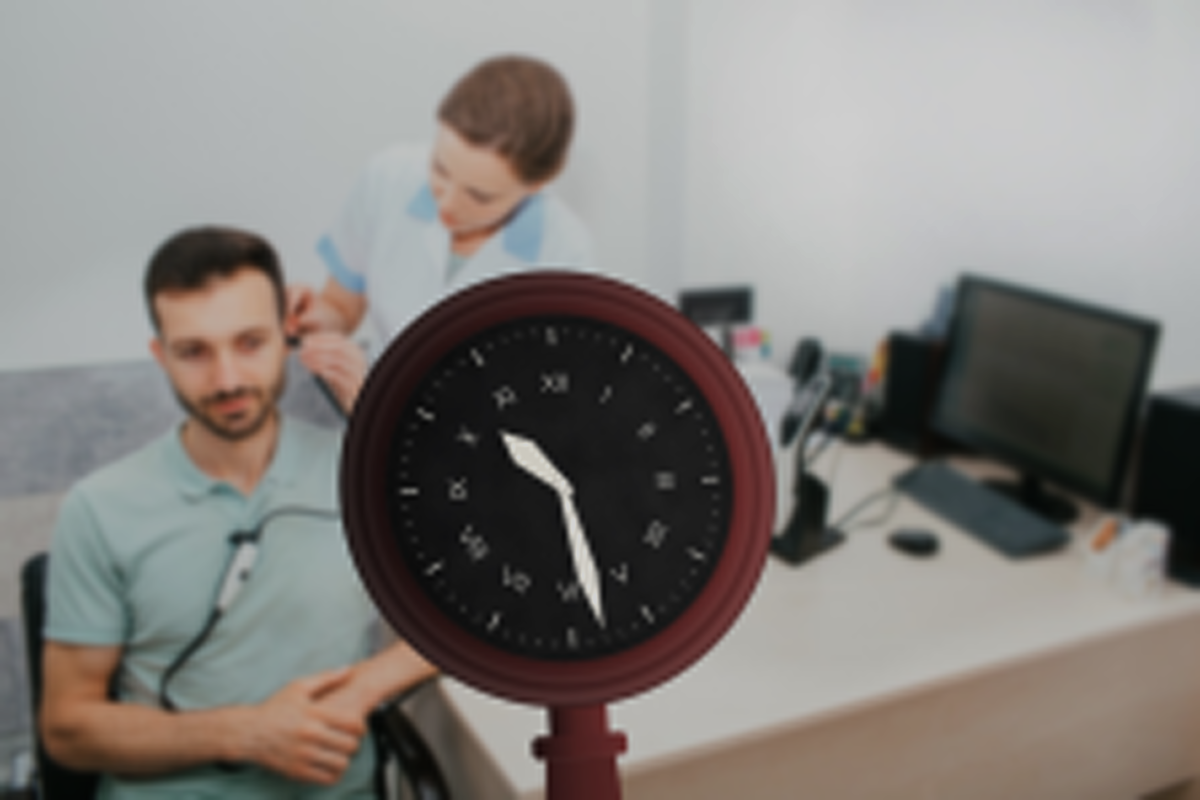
10:28
